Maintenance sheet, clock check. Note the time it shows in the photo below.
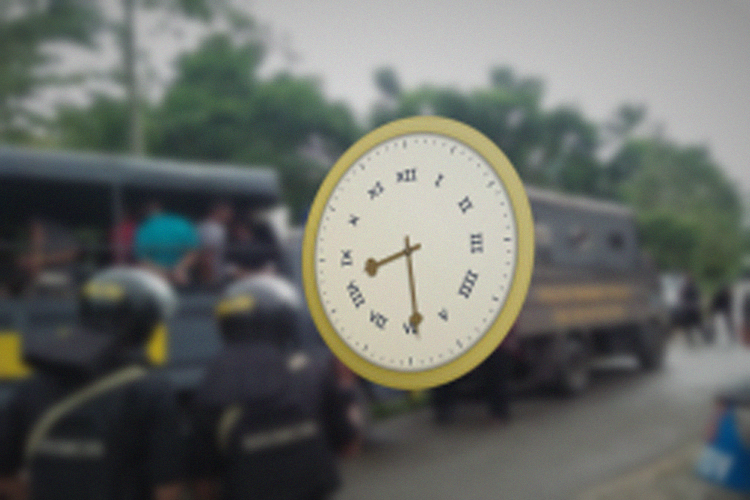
8:29
